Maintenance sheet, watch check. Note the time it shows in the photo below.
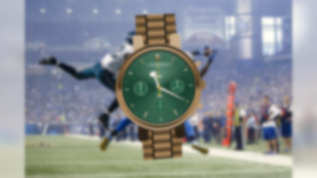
11:20
